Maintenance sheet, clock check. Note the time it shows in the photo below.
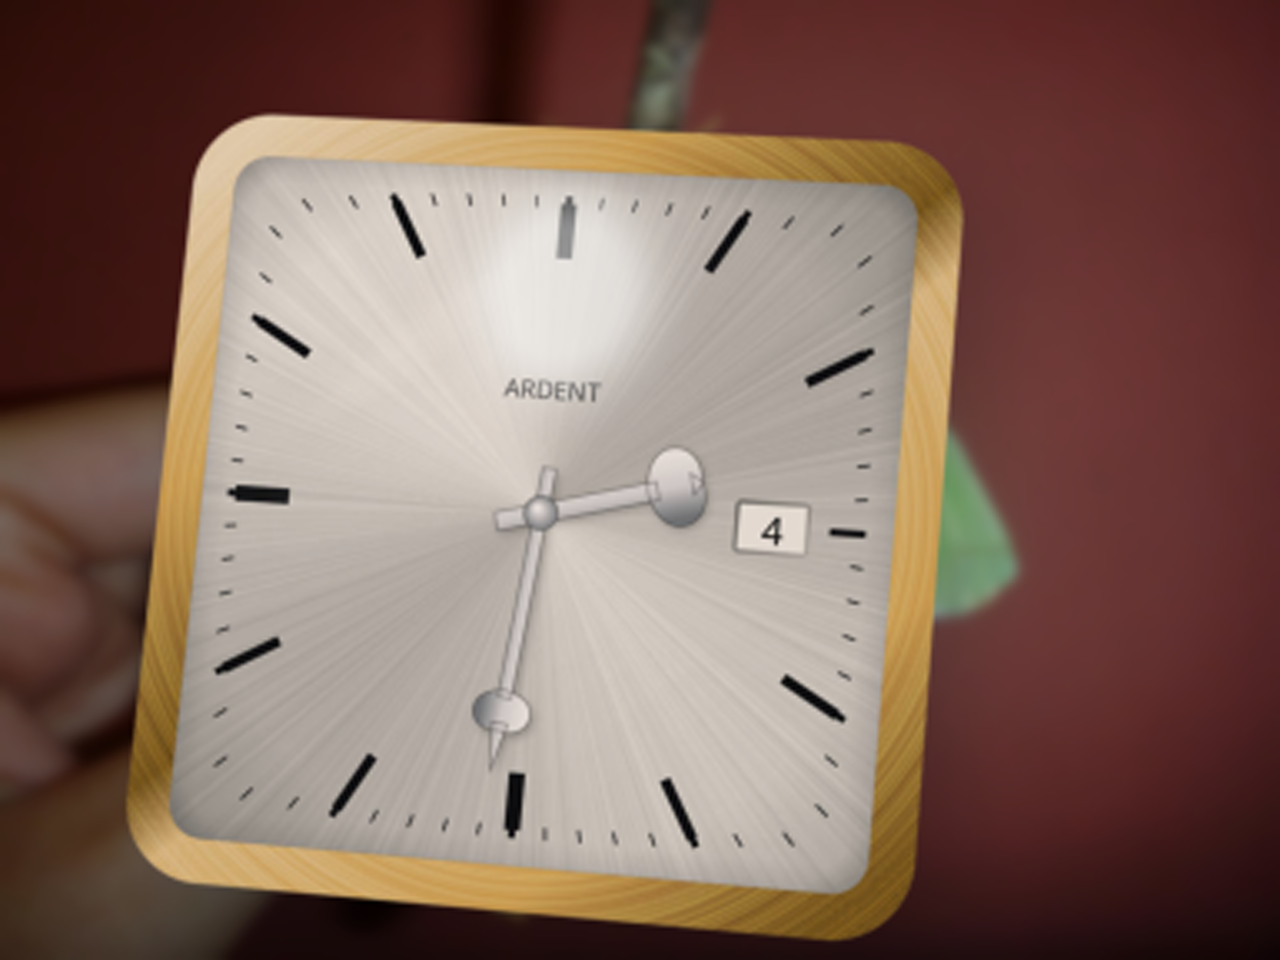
2:31
